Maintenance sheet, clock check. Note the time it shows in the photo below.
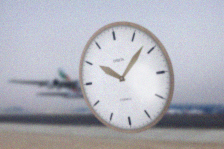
10:08
